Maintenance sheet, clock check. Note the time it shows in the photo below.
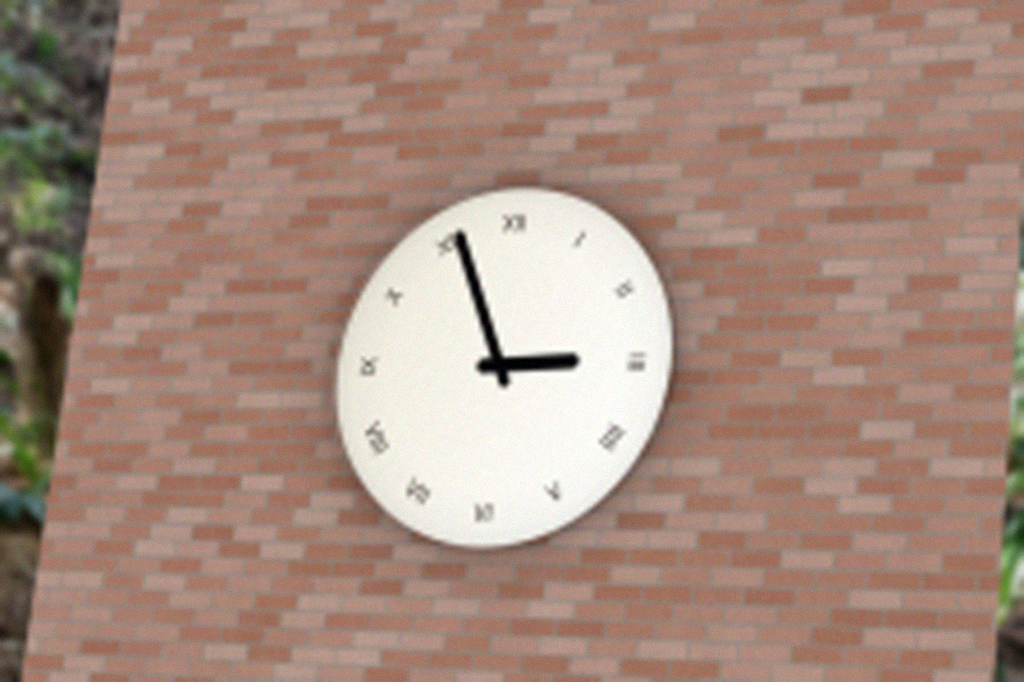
2:56
